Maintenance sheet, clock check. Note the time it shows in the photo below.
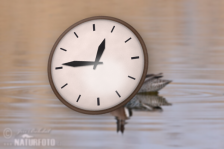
12:46
